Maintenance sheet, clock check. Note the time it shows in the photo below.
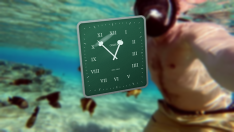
12:53
